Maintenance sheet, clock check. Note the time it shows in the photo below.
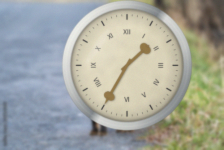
1:35
